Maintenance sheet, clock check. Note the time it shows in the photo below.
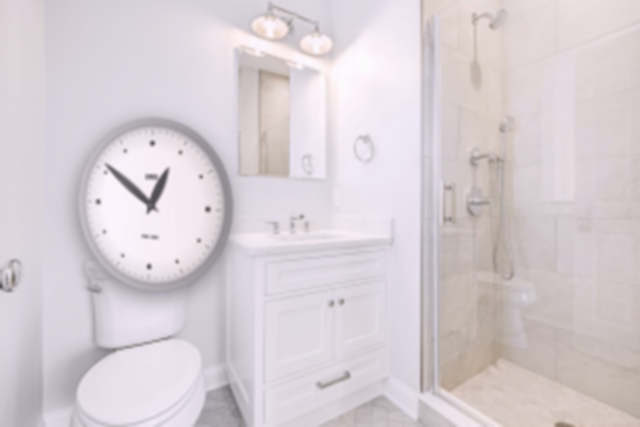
12:51
